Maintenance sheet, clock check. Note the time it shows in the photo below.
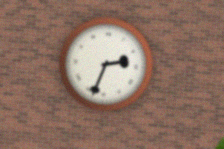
2:33
